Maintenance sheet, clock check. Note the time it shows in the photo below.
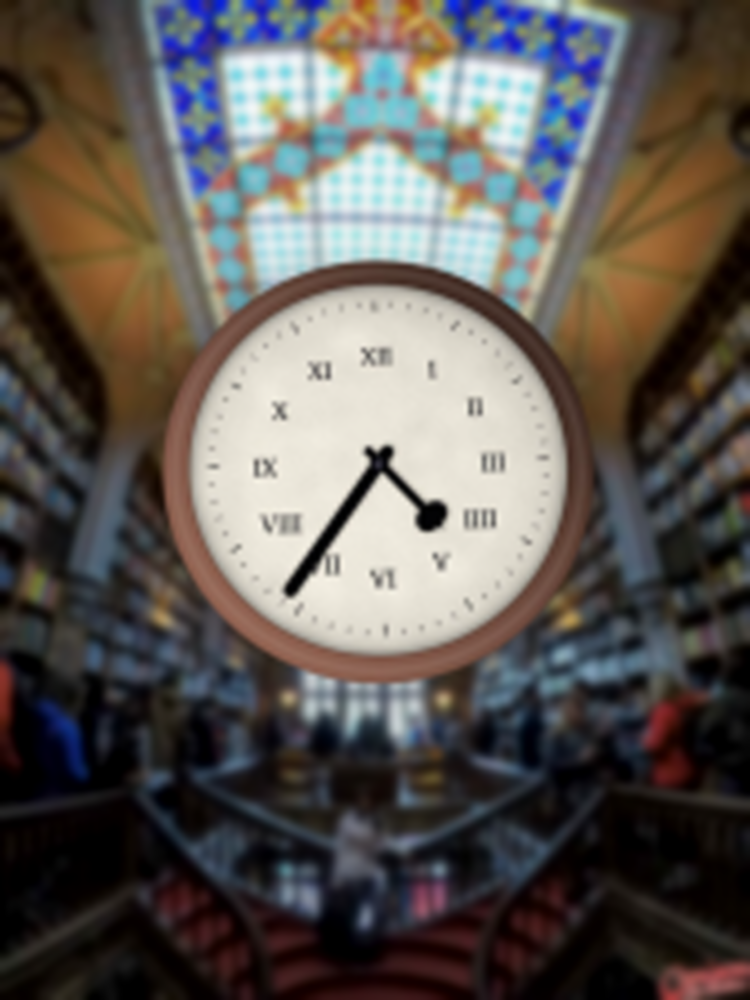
4:36
